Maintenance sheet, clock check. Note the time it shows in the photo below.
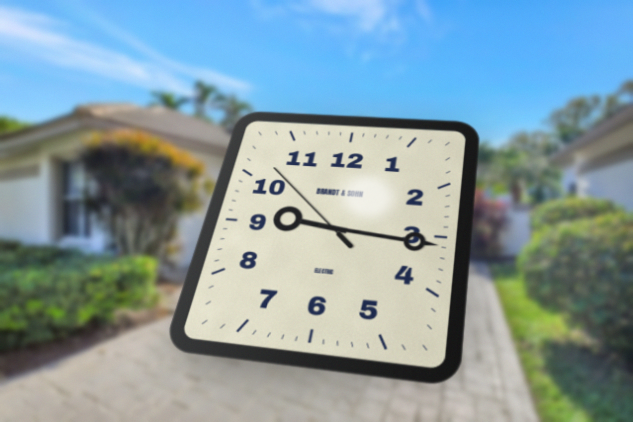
9:15:52
